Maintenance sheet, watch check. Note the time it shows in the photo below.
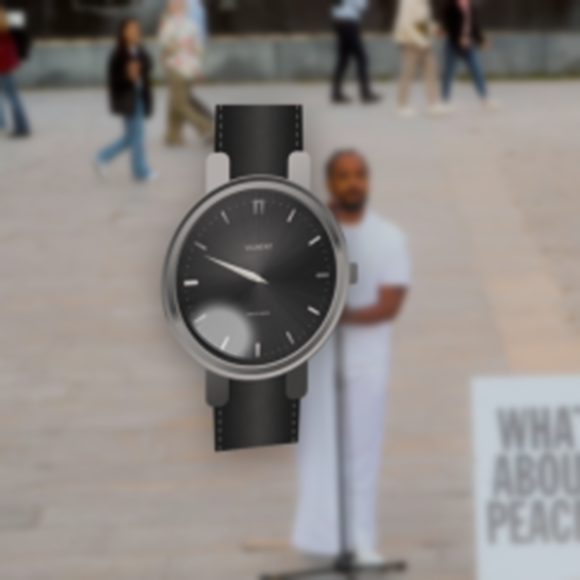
9:49
